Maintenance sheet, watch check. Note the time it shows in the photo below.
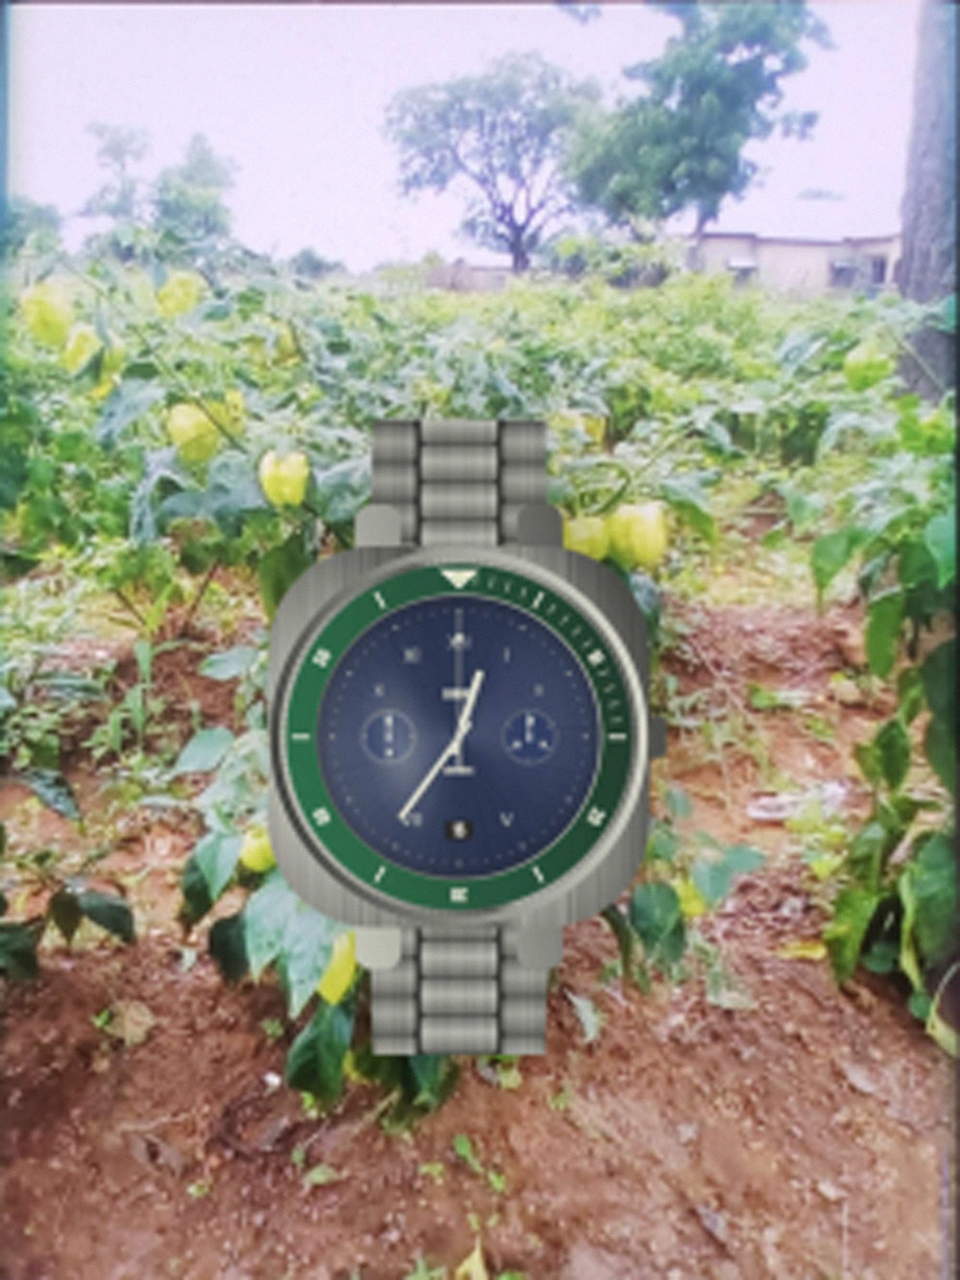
12:36
